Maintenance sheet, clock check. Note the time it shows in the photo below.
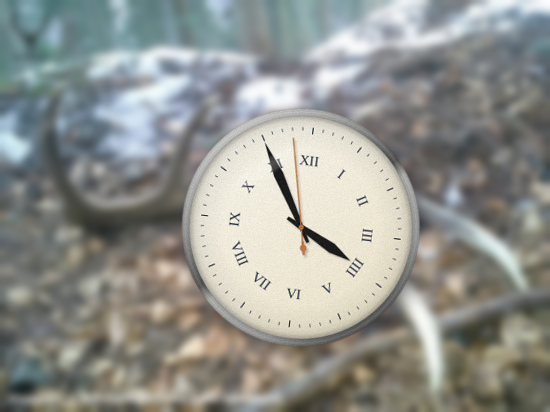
3:54:58
